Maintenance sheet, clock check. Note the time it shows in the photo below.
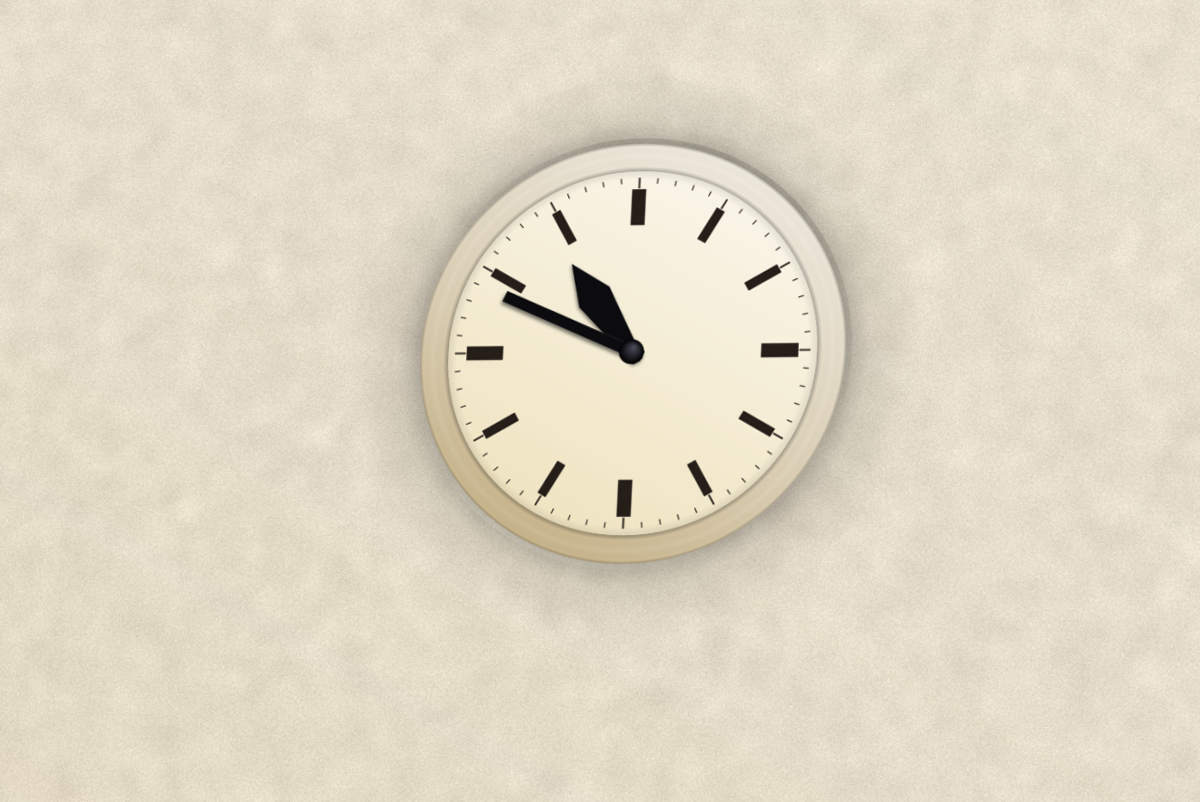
10:49
